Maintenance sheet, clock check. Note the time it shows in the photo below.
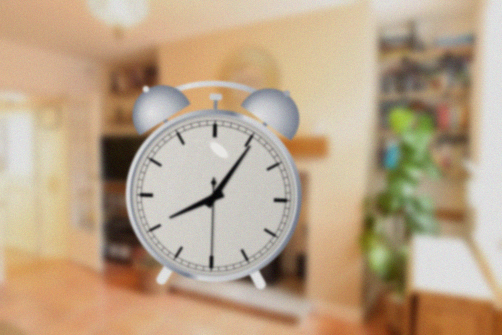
8:05:30
